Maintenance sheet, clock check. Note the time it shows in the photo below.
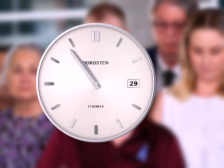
10:54
